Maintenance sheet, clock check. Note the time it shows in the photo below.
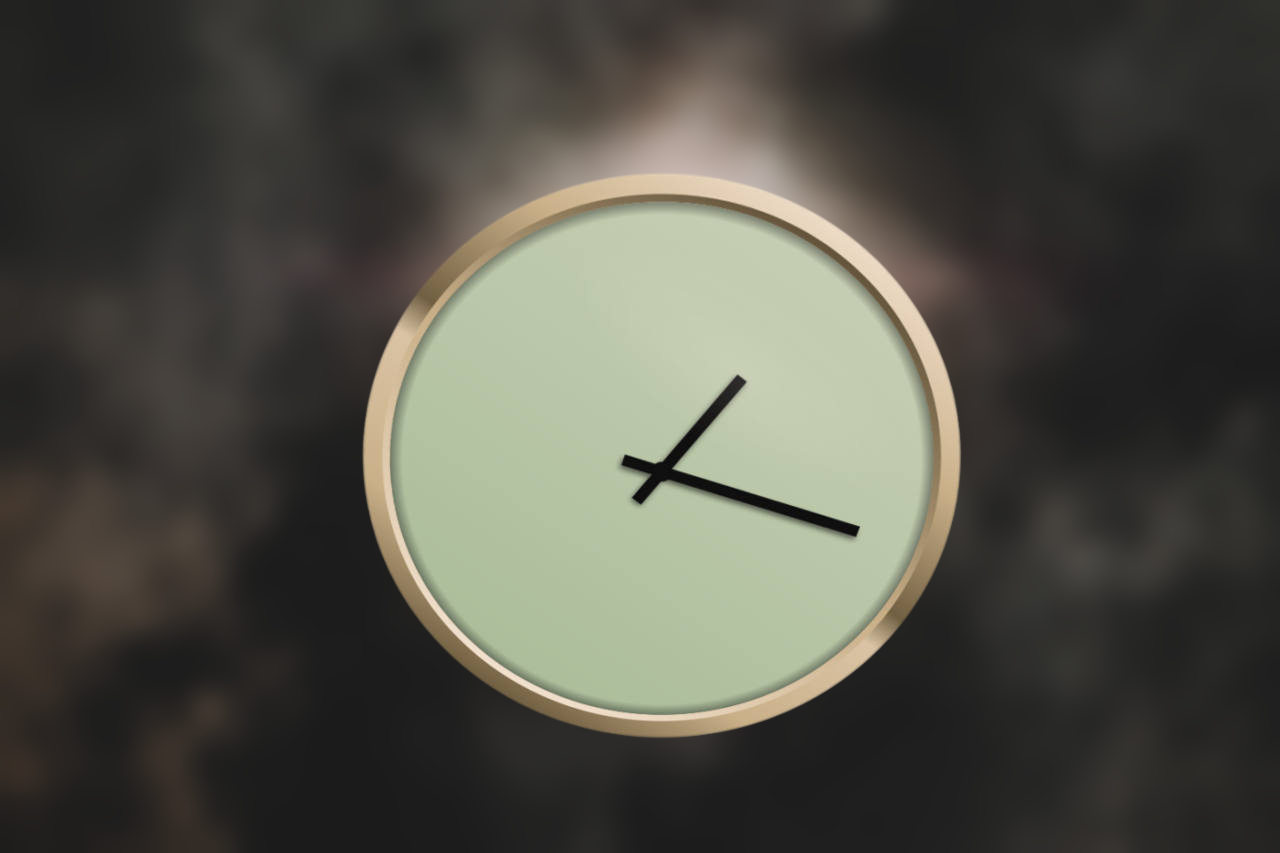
1:18
